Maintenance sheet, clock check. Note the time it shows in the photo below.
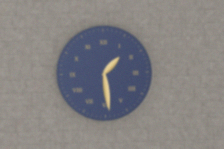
1:29
